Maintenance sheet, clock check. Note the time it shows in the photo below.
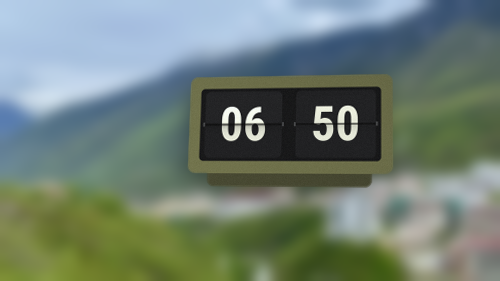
6:50
